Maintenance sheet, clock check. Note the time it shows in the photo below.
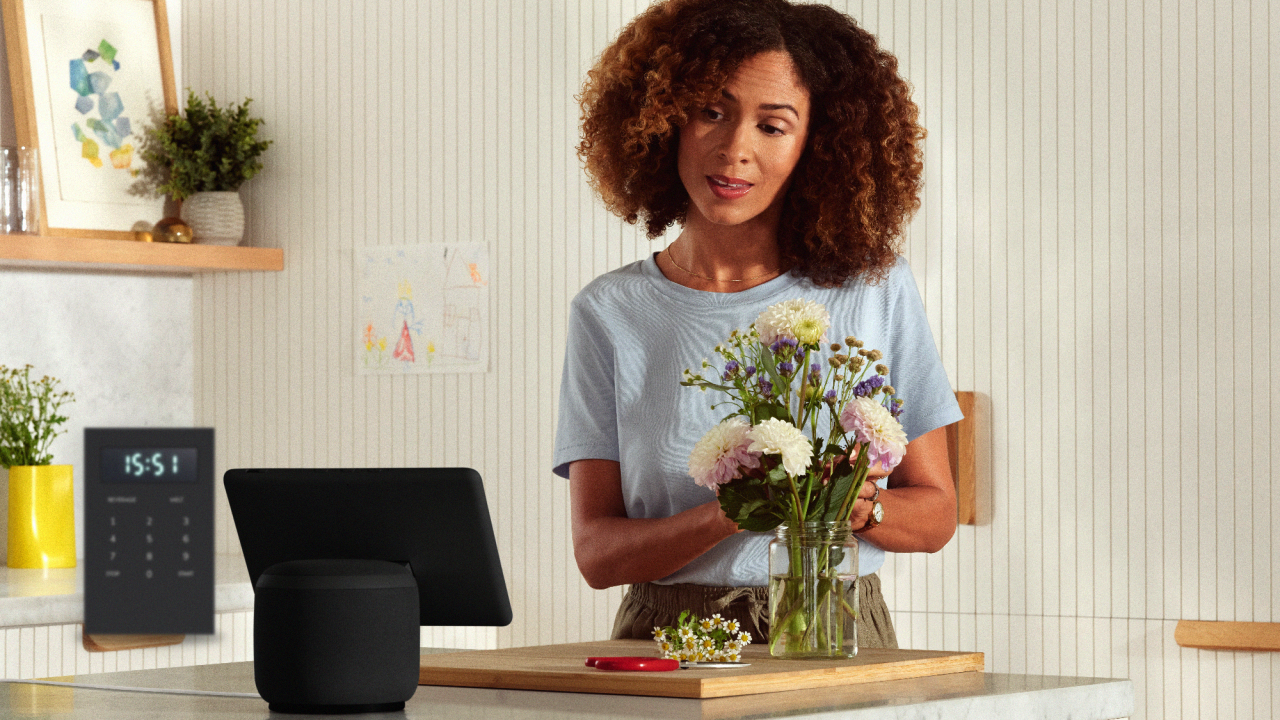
15:51
